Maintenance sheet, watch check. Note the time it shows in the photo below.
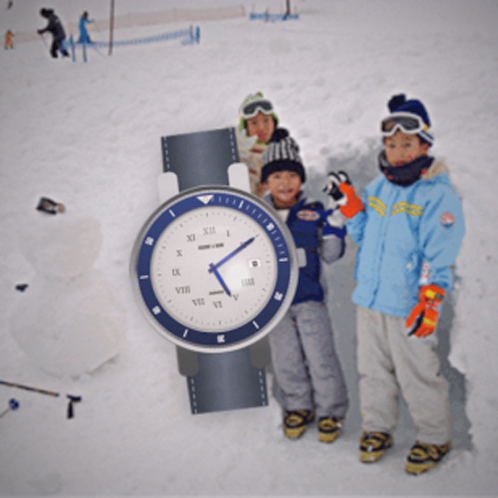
5:10
